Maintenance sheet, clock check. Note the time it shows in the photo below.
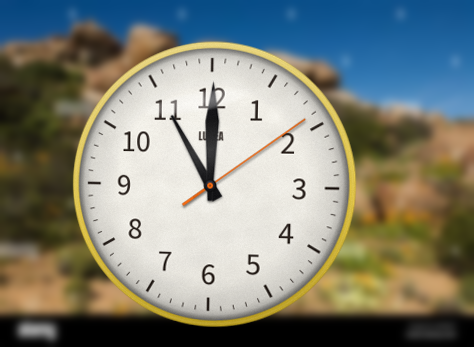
11:00:09
